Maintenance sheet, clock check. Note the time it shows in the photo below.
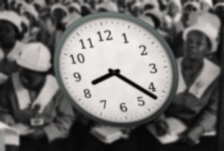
8:22
